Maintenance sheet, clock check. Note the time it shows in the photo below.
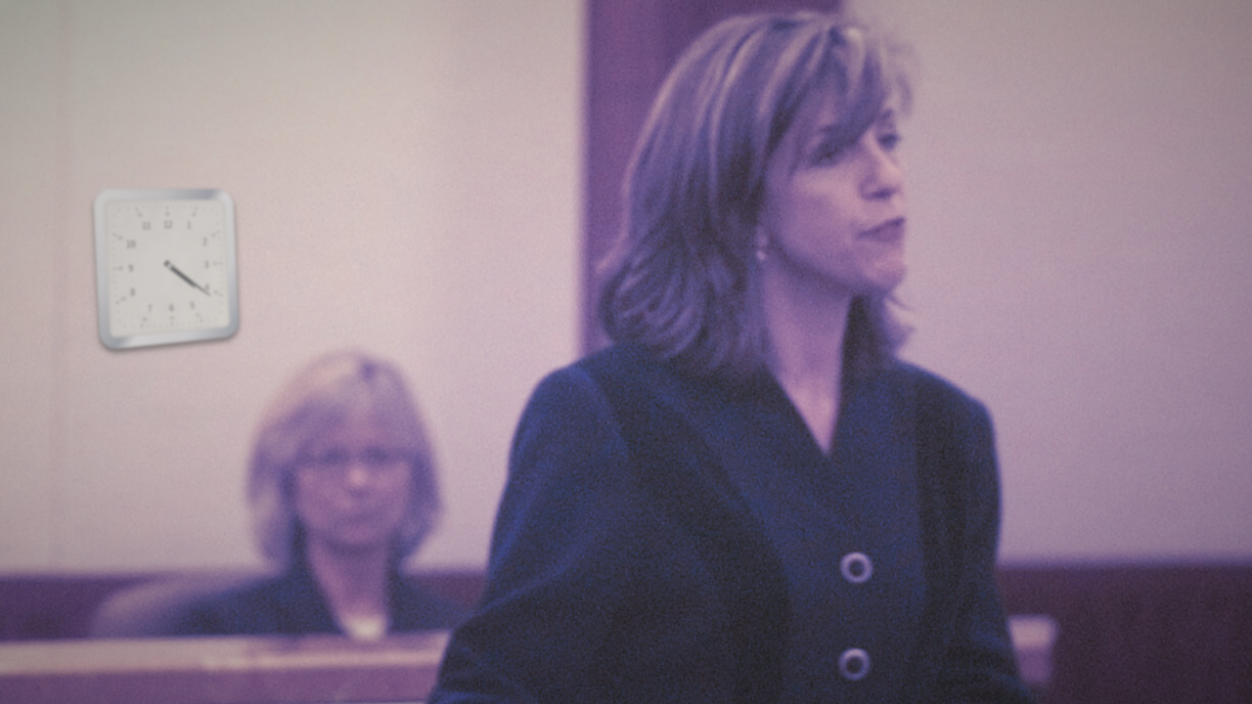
4:21
